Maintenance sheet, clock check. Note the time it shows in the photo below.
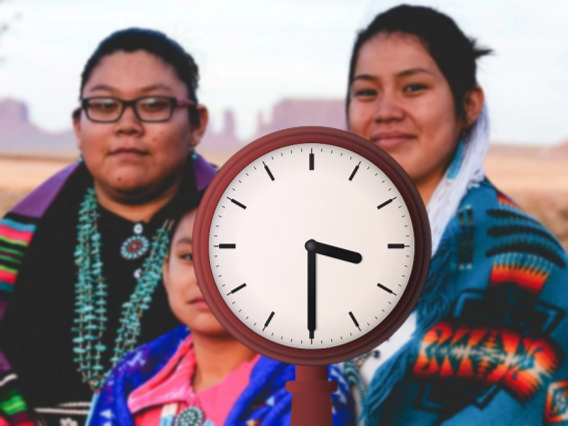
3:30
